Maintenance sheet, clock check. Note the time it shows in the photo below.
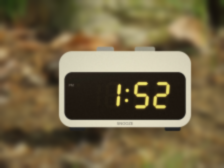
1:52
